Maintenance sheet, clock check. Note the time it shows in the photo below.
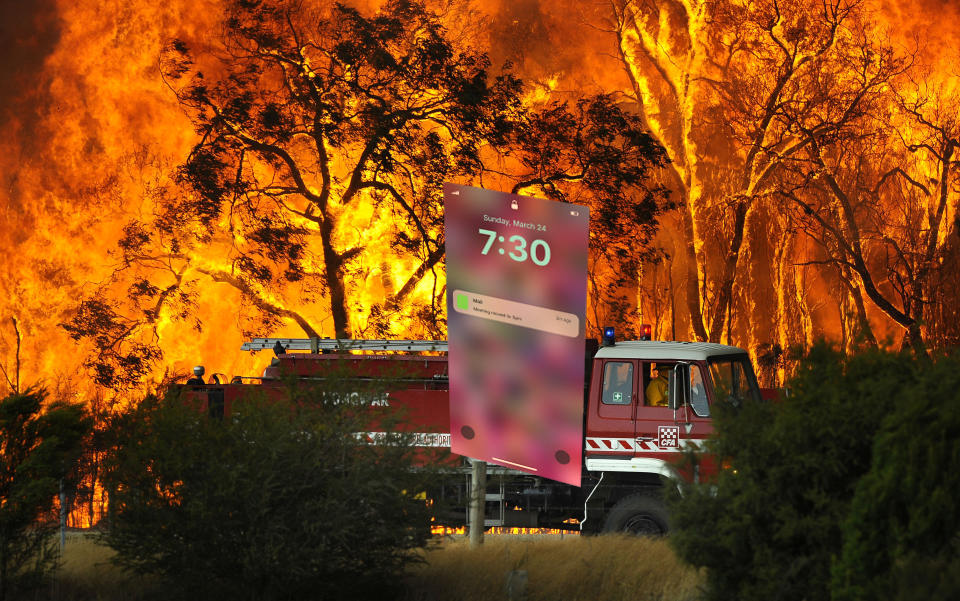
7:30
